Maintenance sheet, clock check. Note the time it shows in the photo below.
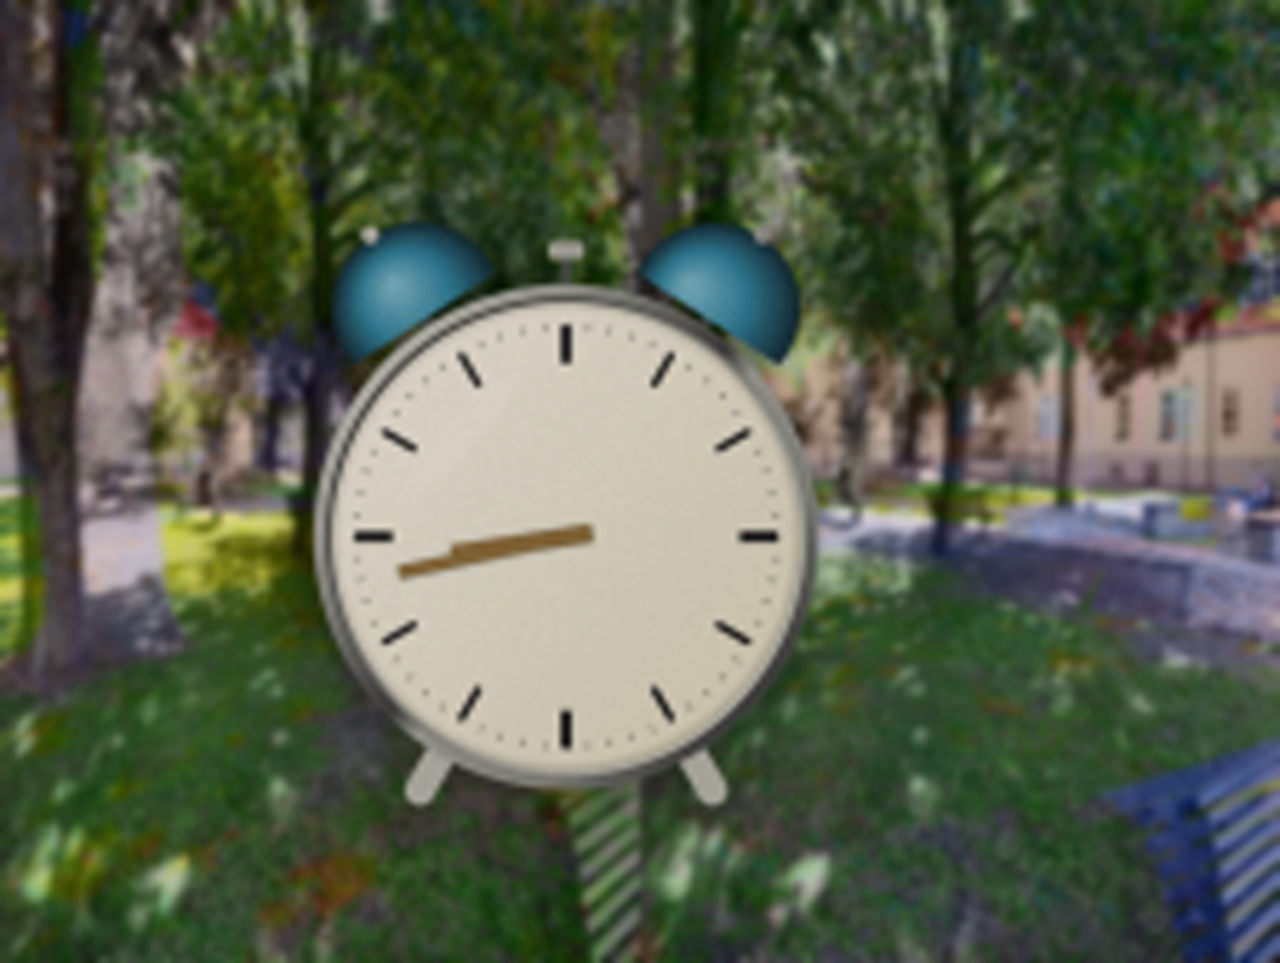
8:43
